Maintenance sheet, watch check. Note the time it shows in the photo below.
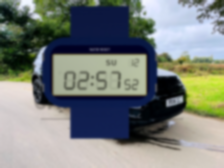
2:57
